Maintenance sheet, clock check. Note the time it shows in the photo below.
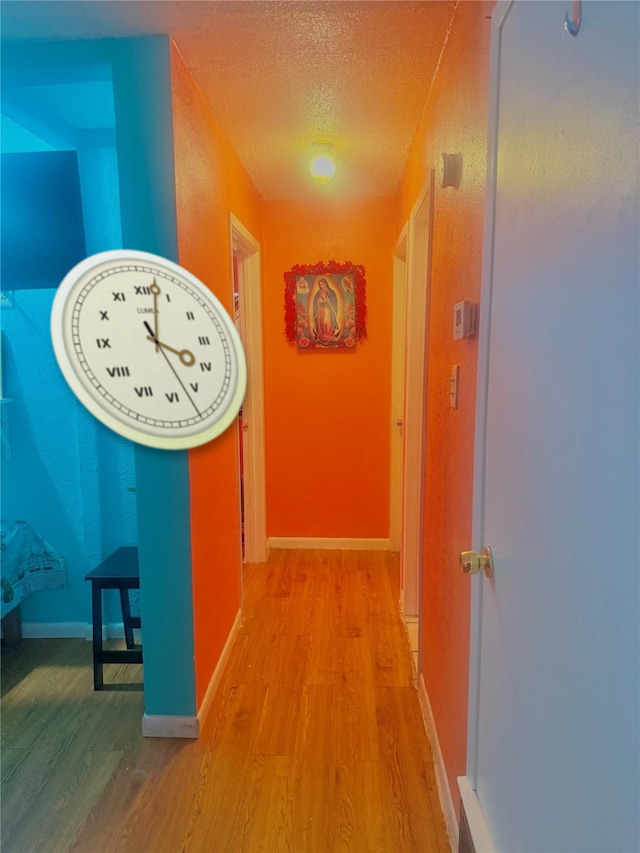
4:02:27
